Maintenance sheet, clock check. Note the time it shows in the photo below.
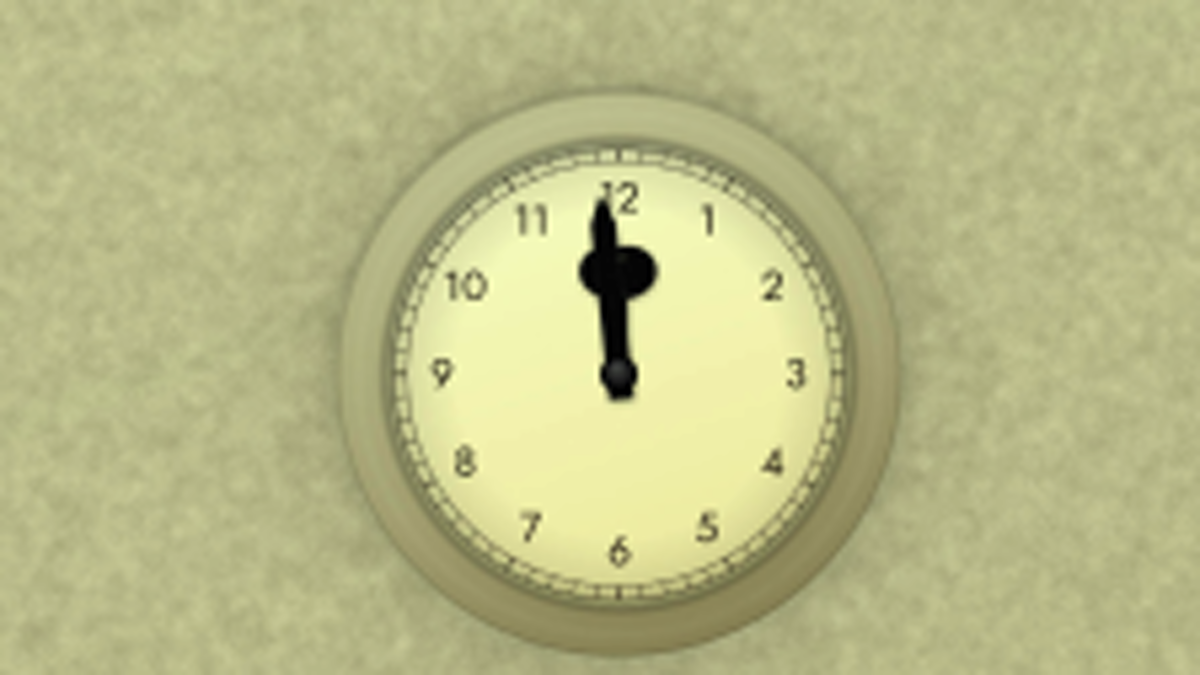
11:59
